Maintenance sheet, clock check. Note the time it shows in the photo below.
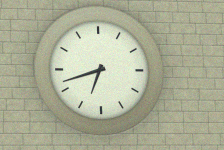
6:42
